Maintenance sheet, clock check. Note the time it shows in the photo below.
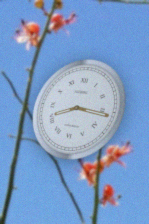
8:16
